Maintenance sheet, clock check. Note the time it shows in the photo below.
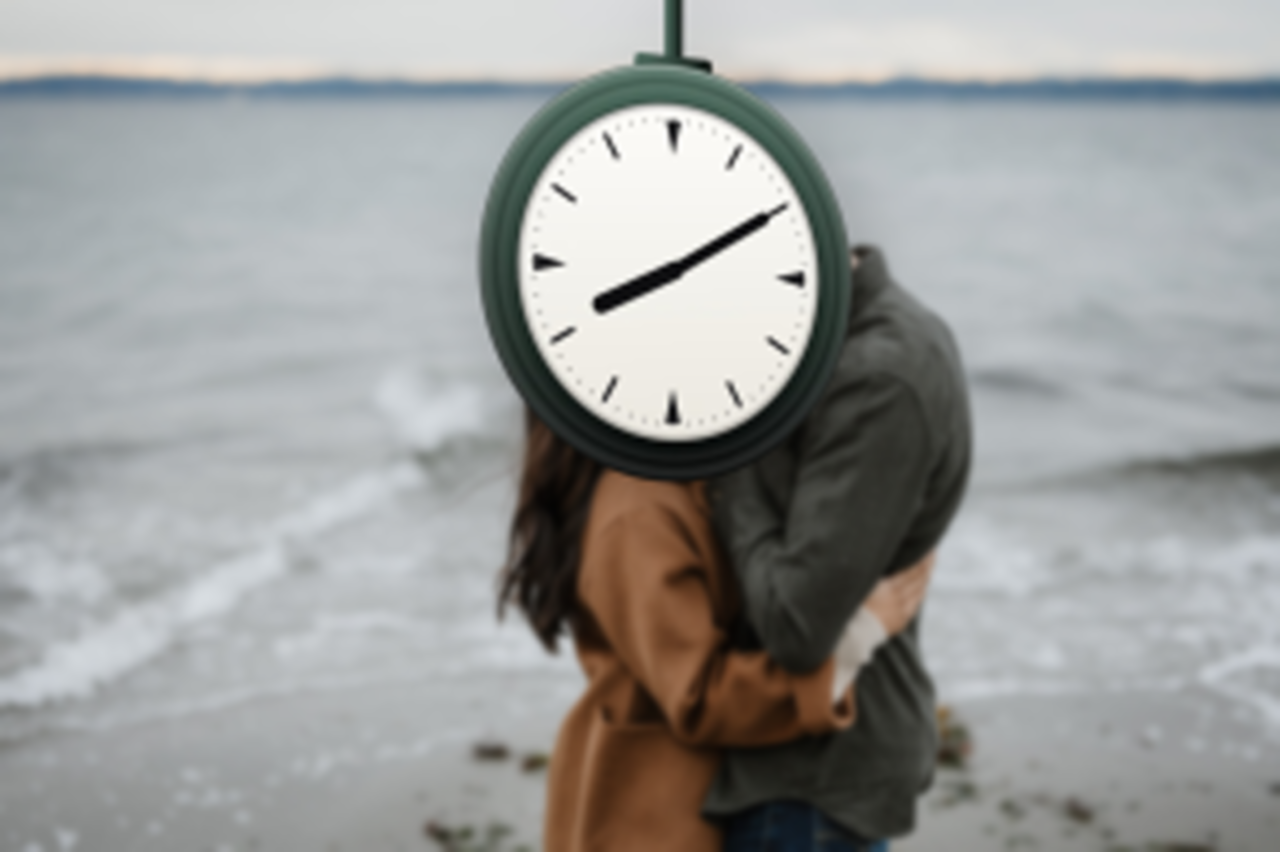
8:10
